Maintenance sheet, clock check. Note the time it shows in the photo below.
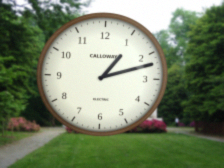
1:12
